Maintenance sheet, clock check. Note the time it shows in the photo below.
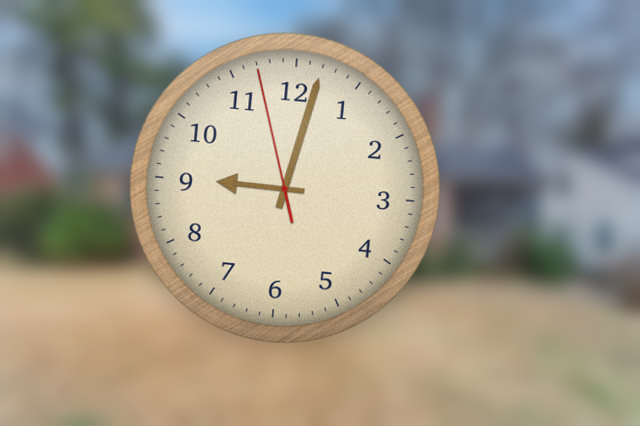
9:01:57
